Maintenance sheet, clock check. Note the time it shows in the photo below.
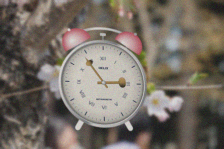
2:54
